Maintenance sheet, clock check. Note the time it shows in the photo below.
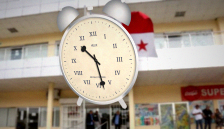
10:28
